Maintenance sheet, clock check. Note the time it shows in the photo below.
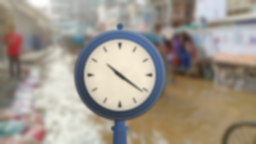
10:21
